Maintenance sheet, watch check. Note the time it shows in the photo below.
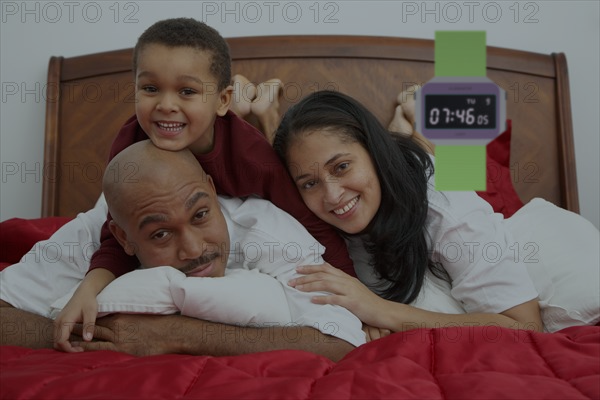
7:46
